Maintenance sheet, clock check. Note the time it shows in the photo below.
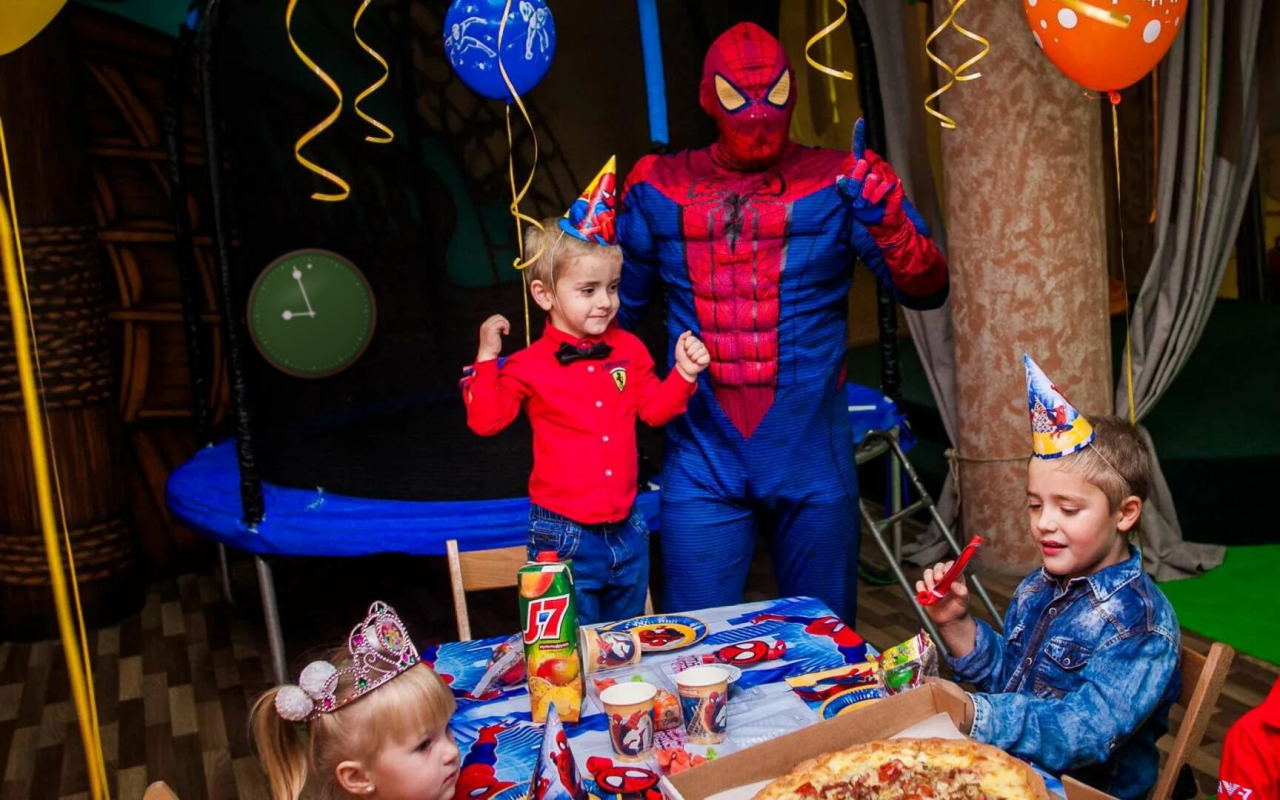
8:57
